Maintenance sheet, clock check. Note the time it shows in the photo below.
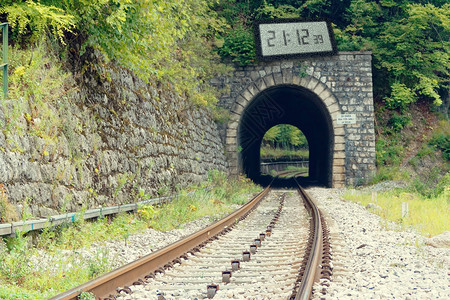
21:12:39
